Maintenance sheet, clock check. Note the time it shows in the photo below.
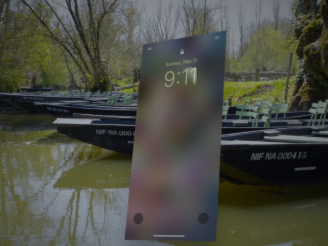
9:11
